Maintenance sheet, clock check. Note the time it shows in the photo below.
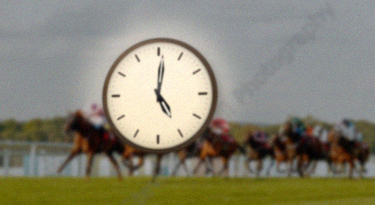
5:01
